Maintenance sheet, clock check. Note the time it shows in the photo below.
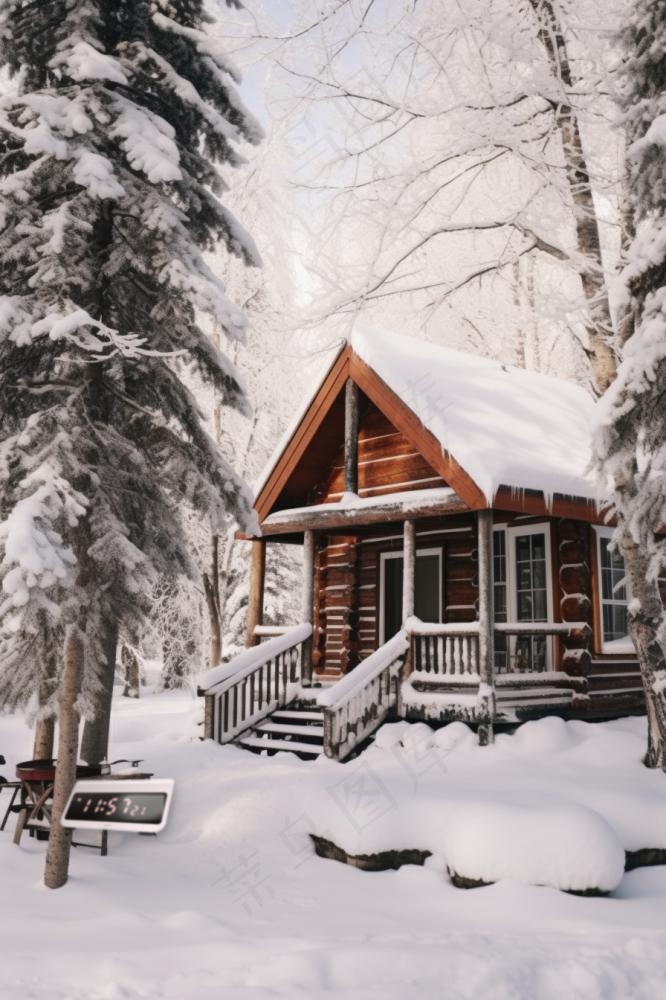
11:57
